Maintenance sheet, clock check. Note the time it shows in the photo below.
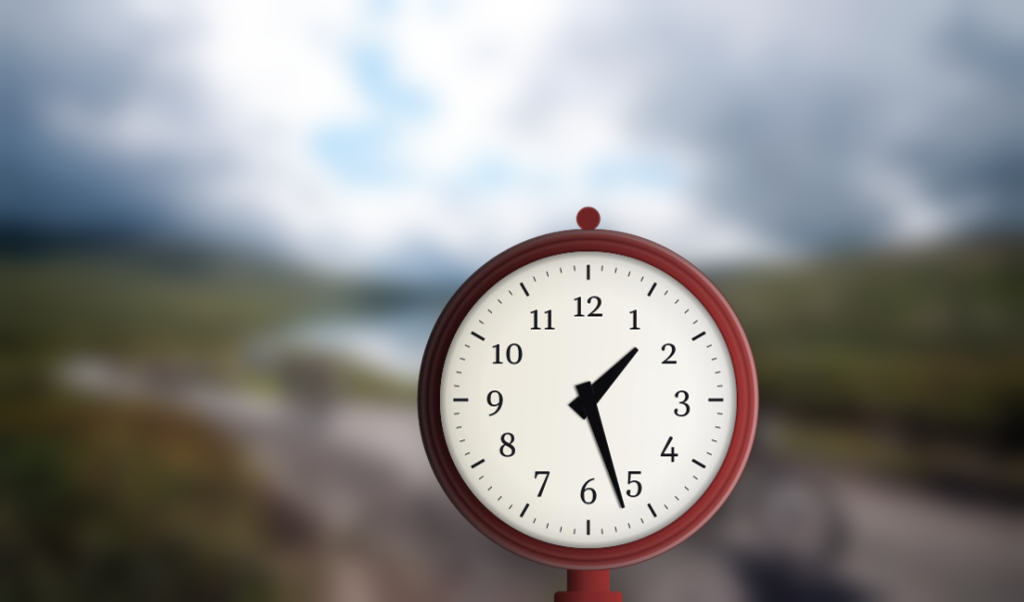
1:27
